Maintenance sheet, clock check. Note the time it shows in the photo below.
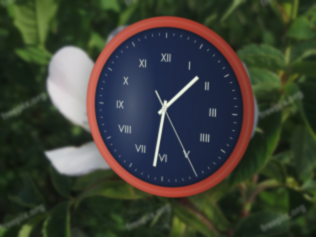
1:31:25
